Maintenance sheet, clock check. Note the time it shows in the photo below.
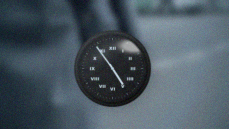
4:54
